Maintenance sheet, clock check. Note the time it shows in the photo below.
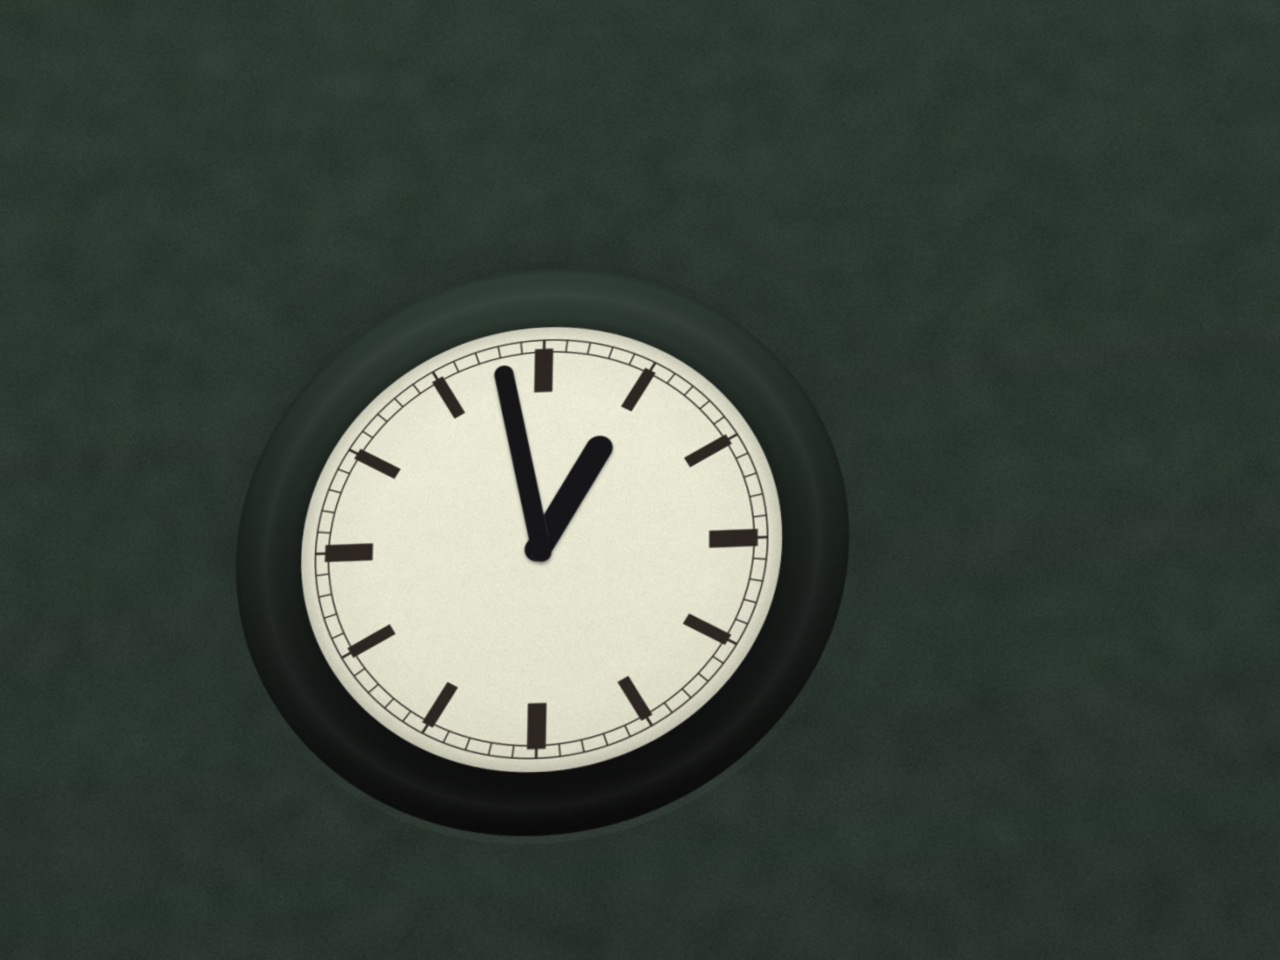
12:58
